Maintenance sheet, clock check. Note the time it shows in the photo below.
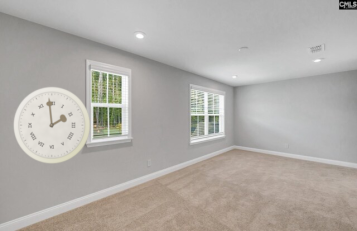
1:59
